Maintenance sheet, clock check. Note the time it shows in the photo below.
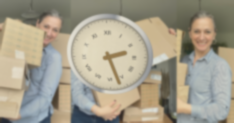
2:27
